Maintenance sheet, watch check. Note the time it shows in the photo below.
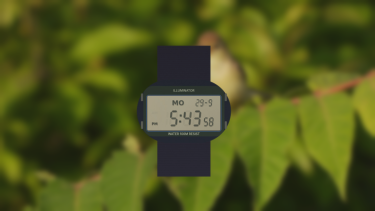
5:43:58
